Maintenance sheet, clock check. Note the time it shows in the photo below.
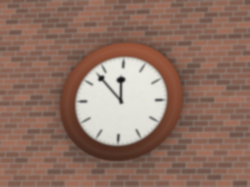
11:53
